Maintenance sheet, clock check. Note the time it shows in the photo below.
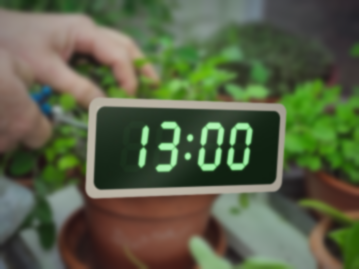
13:00
